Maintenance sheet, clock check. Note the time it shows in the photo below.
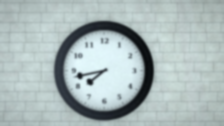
7:43
